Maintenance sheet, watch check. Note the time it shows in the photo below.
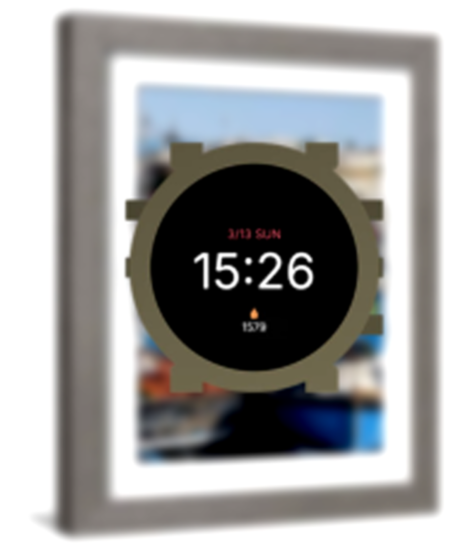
15:26
